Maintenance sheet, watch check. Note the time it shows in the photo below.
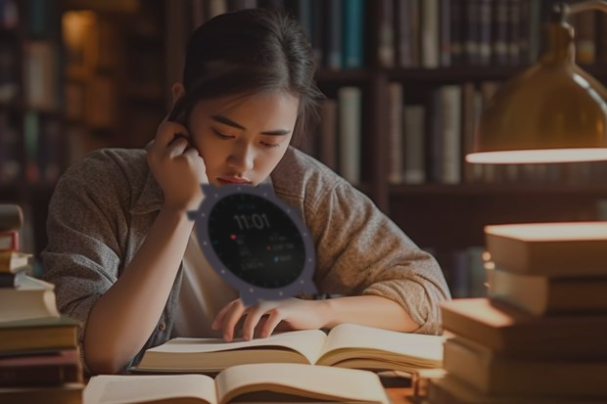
11:01
